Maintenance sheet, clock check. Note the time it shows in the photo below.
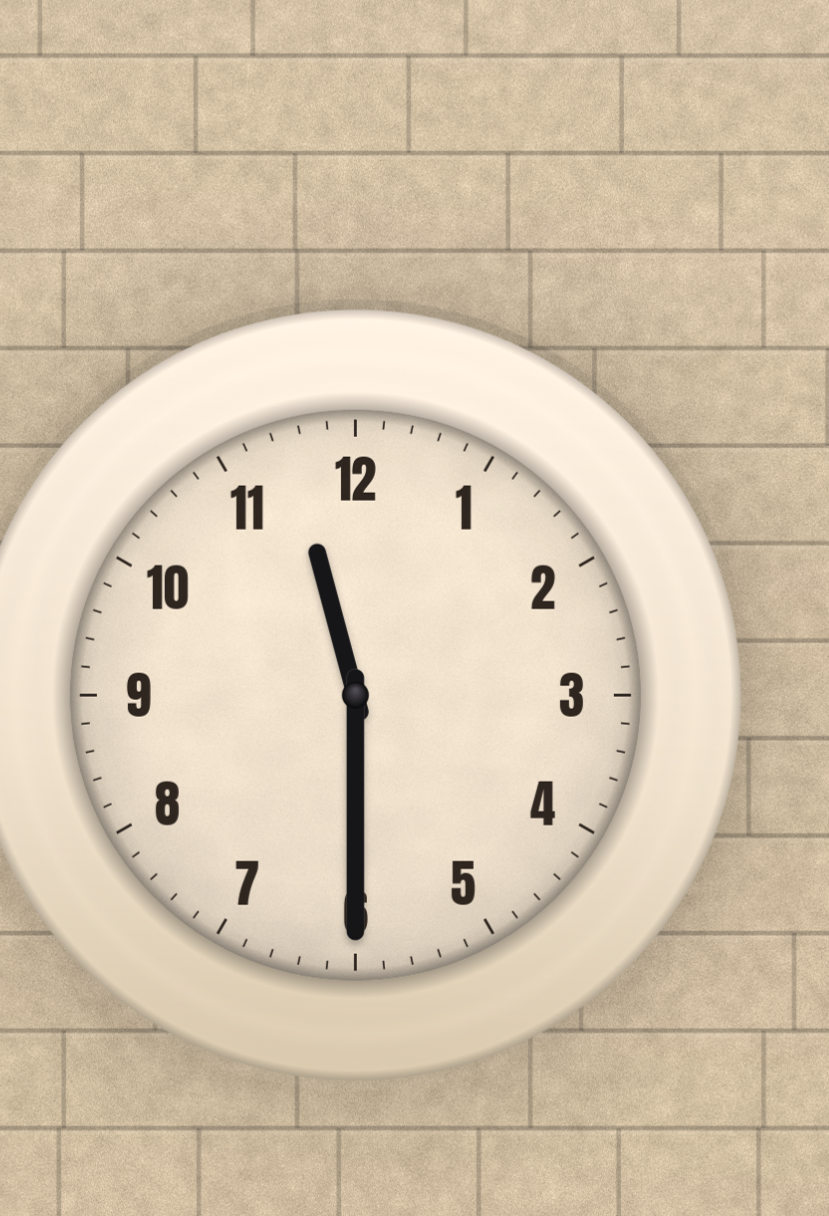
11:30
